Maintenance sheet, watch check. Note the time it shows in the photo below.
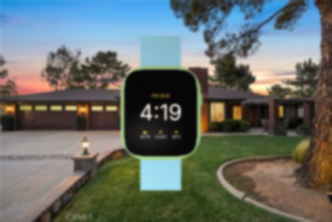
4:19
